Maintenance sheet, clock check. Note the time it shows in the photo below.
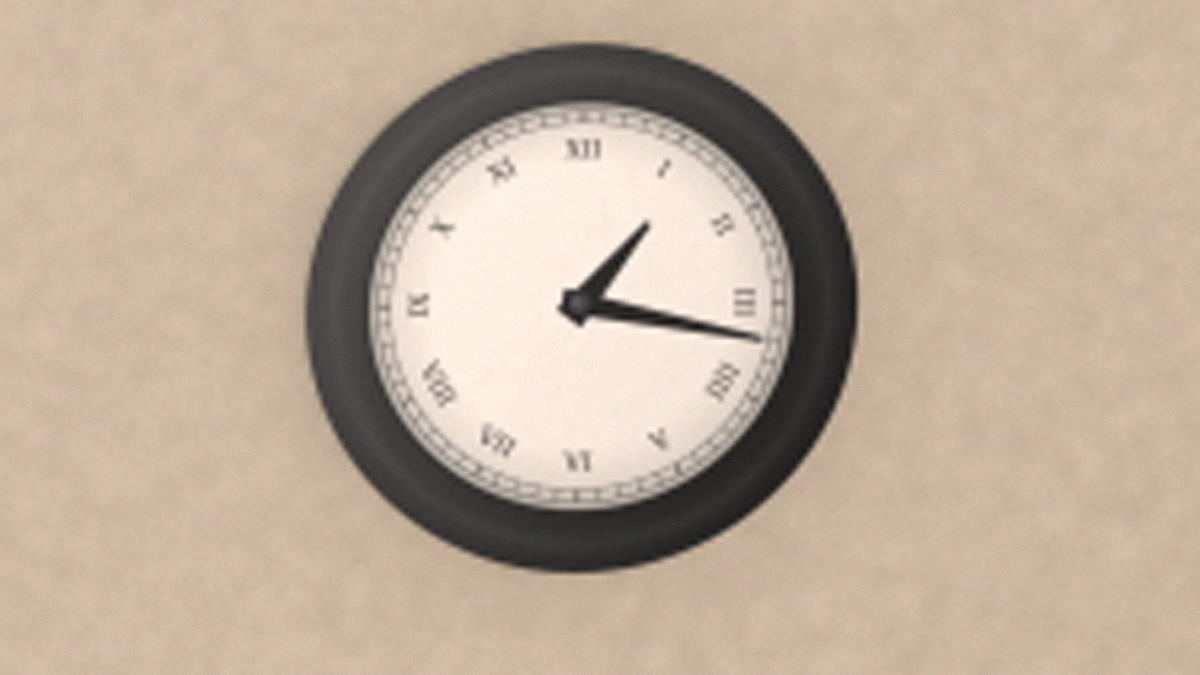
1:17
